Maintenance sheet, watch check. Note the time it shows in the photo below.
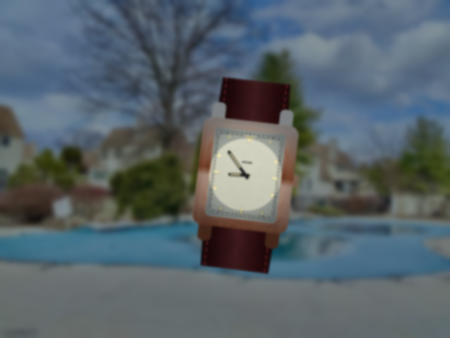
8:53
